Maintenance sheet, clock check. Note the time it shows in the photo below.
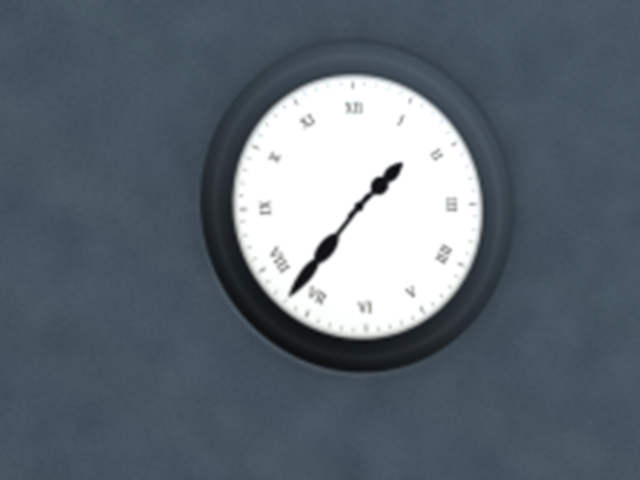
1:37
